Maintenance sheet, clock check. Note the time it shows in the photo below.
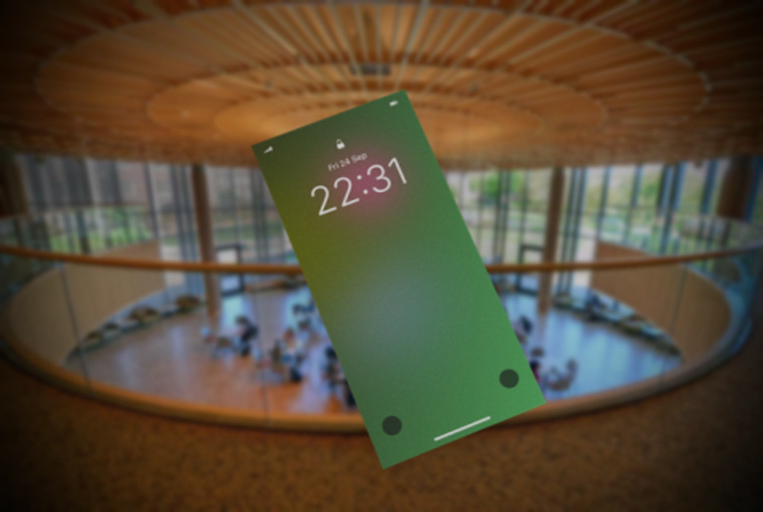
22:31
